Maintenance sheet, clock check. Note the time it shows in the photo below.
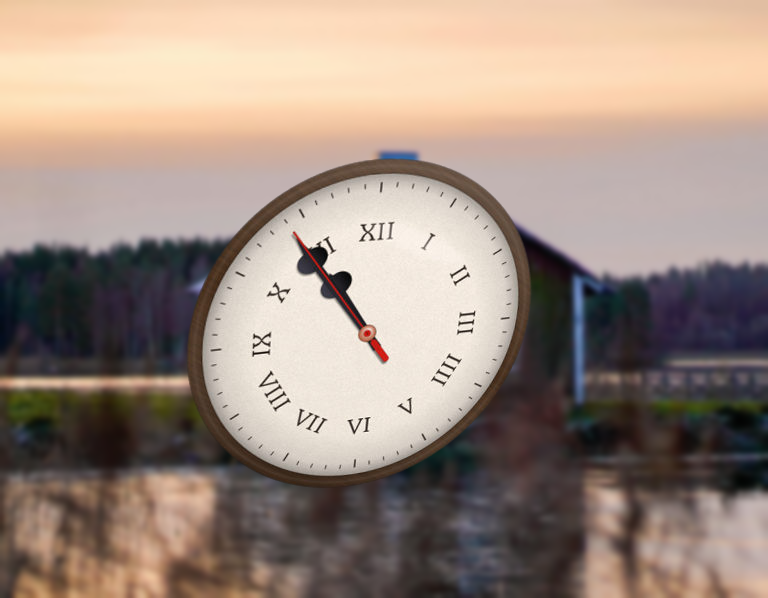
10:53:54
